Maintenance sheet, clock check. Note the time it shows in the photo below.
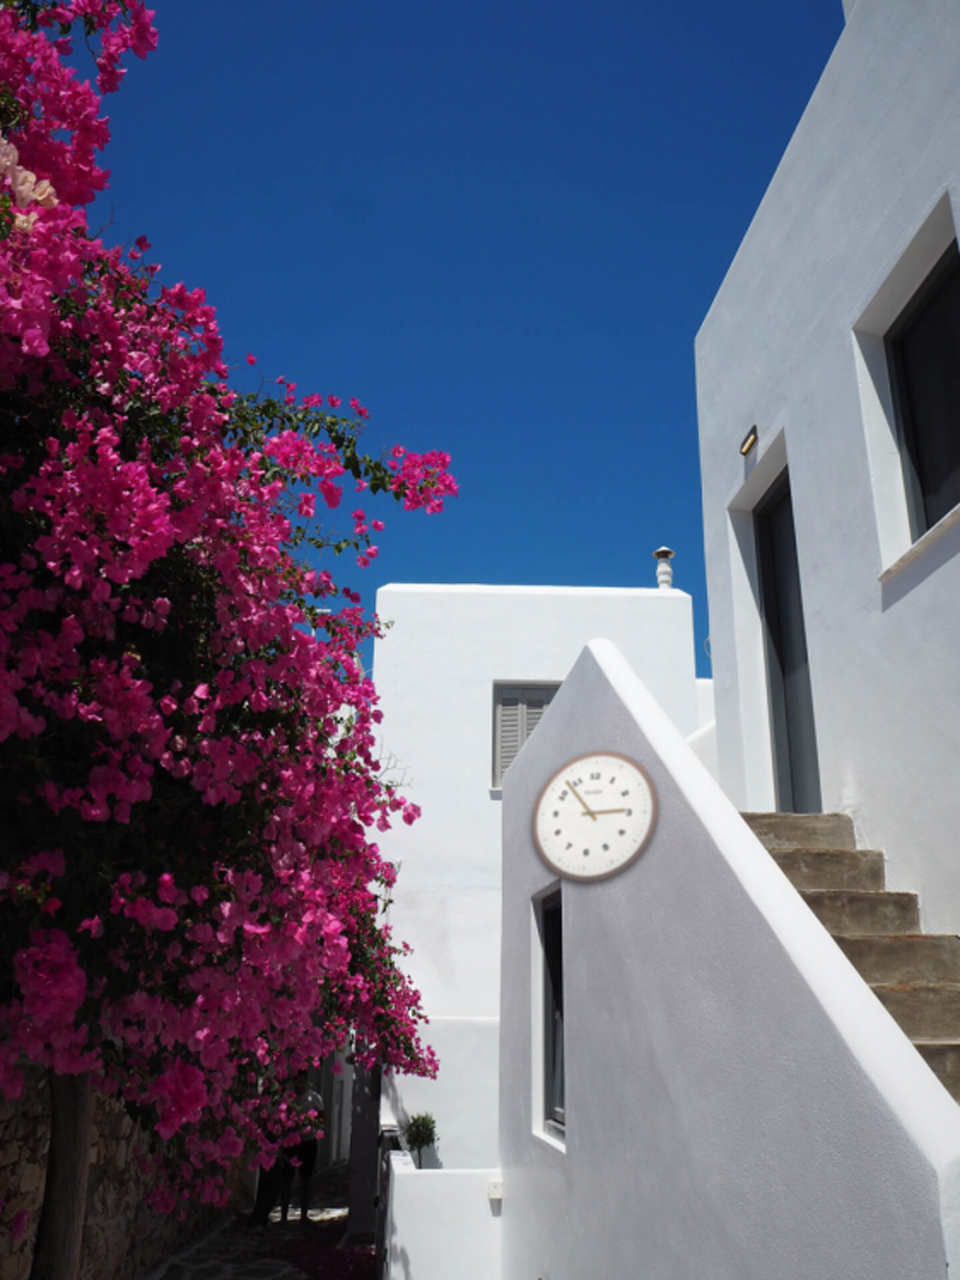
2:53
